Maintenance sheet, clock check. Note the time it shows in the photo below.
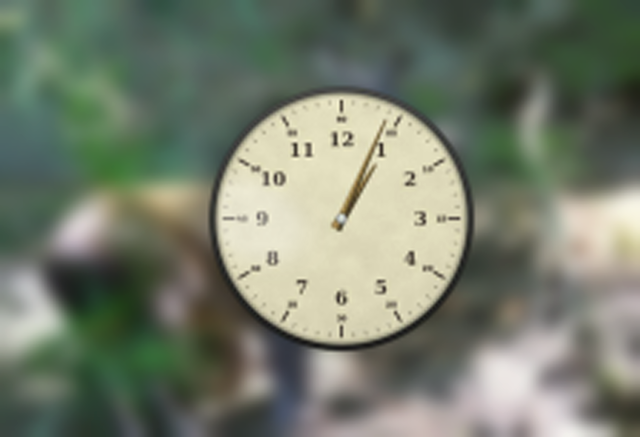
1:04
